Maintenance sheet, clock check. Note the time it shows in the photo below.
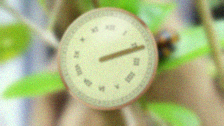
2:11
